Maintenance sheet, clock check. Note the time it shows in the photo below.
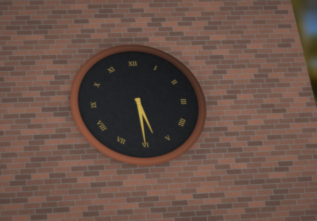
5:30
